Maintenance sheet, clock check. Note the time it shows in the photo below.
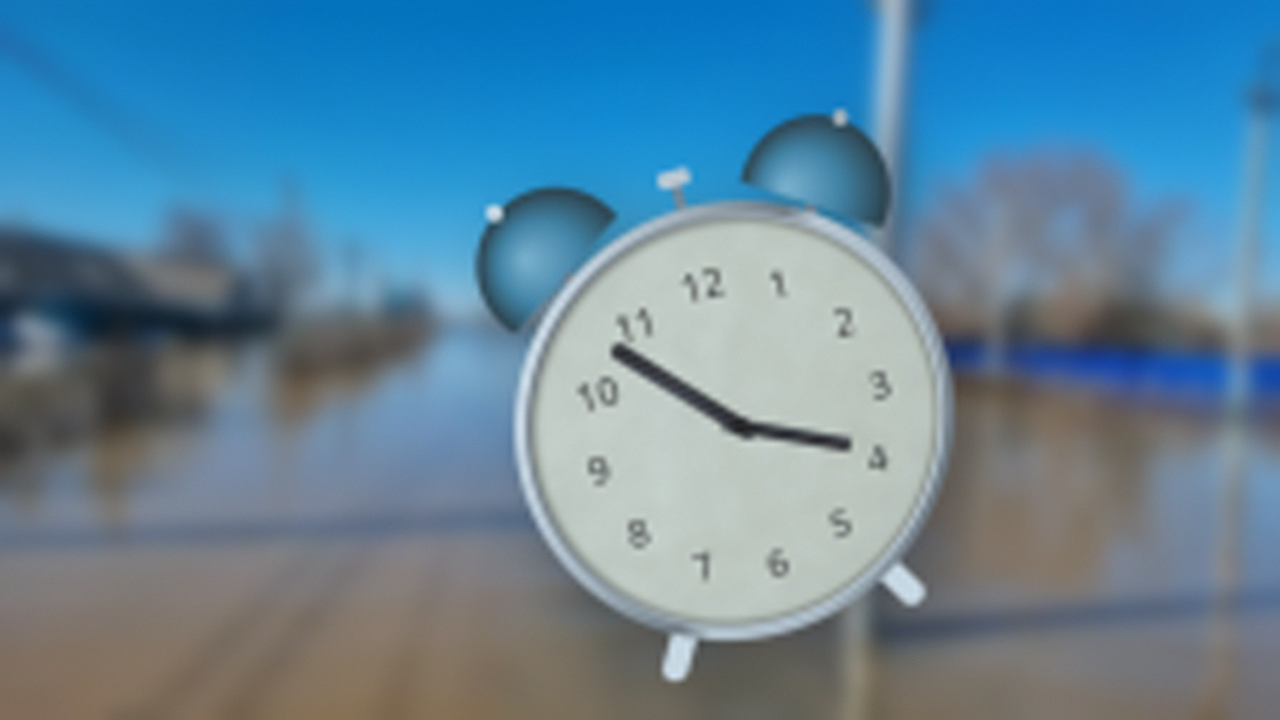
3:53
